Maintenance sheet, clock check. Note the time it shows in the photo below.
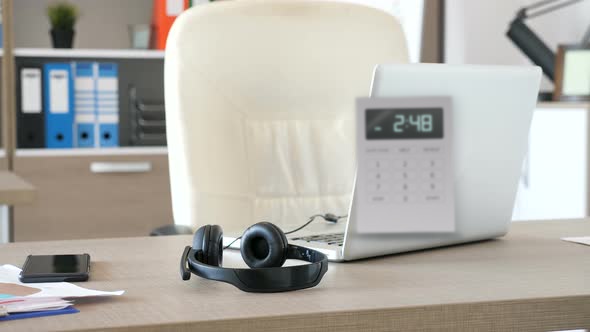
2:48
